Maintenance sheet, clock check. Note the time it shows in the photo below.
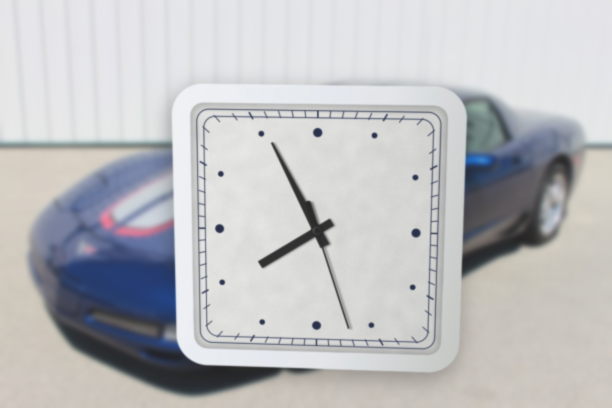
7:55:27
